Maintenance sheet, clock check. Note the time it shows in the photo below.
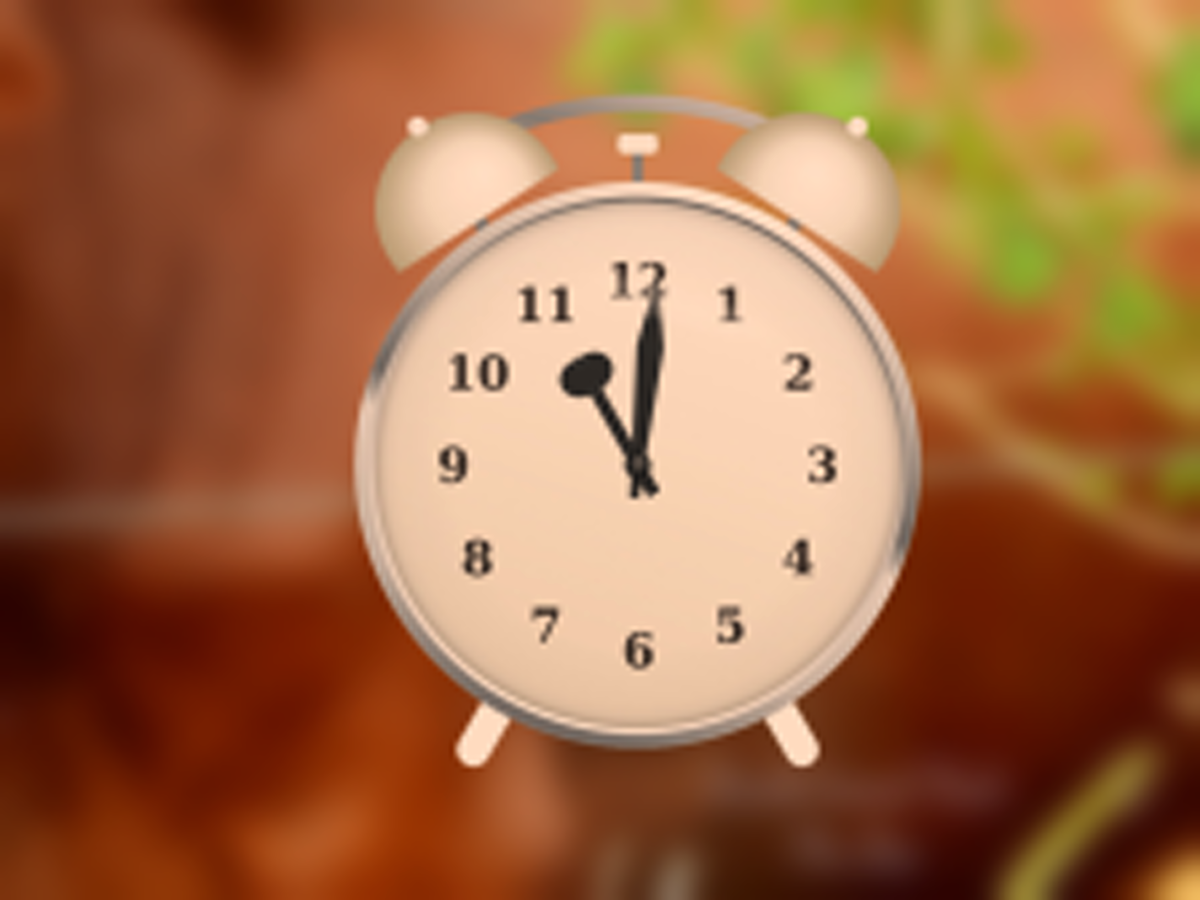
11:01
